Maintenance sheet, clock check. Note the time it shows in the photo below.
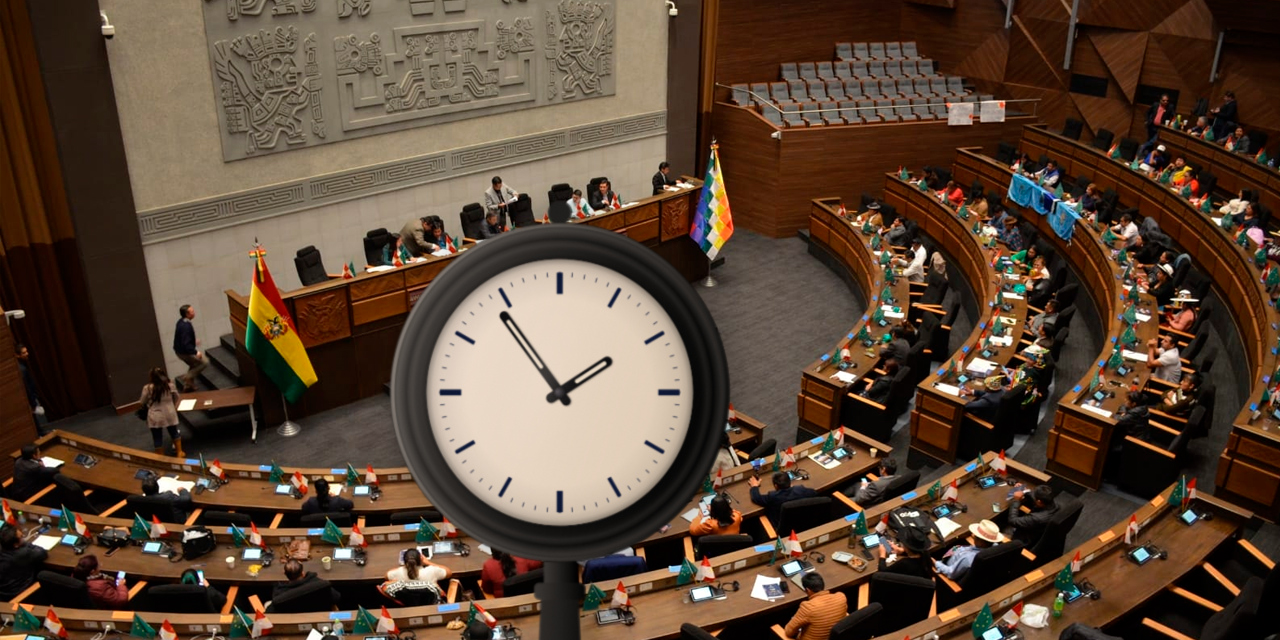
1:54
